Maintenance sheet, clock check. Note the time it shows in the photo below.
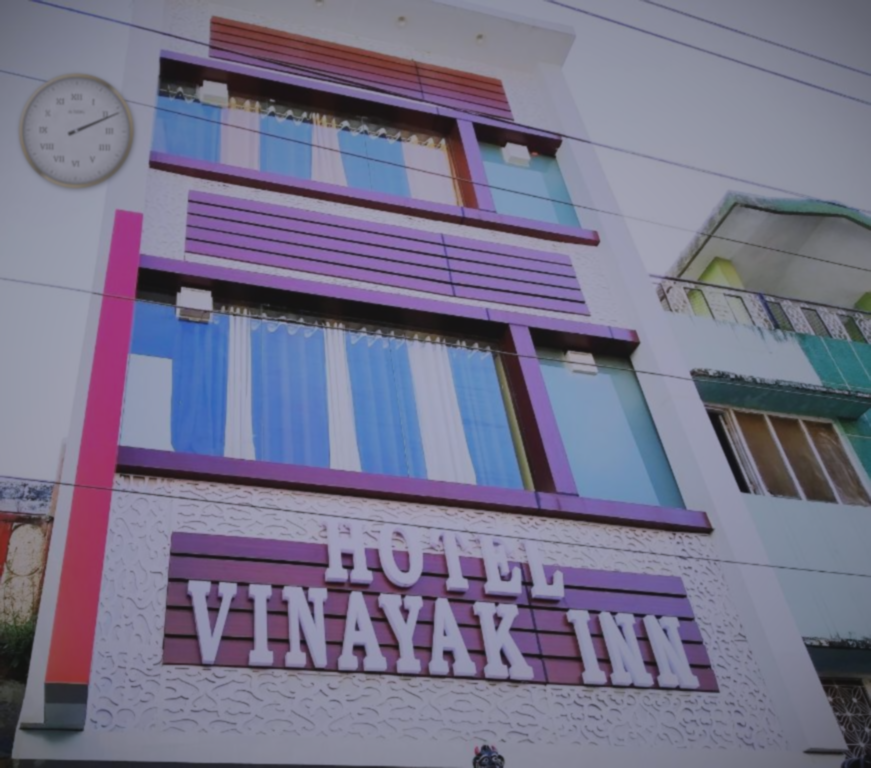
2:11
